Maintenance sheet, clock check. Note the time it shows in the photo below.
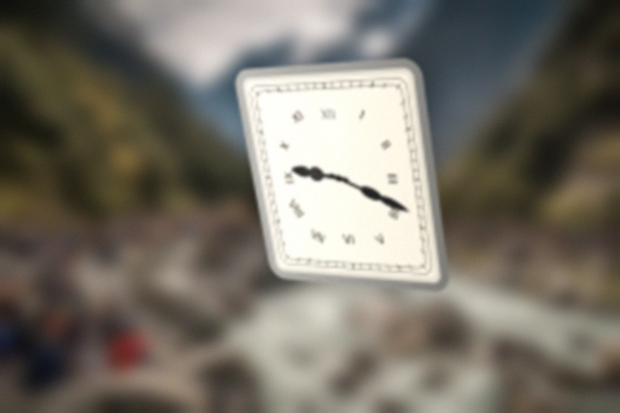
9:19
